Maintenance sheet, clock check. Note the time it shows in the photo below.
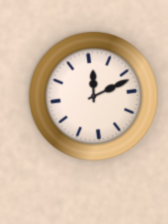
12:12
